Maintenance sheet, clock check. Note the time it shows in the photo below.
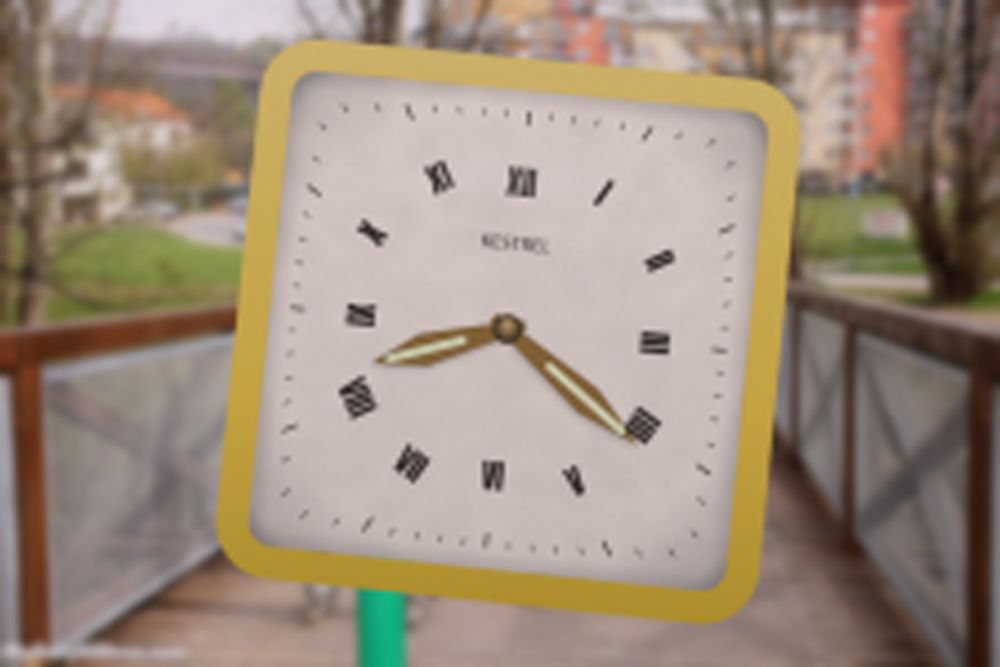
8:21
